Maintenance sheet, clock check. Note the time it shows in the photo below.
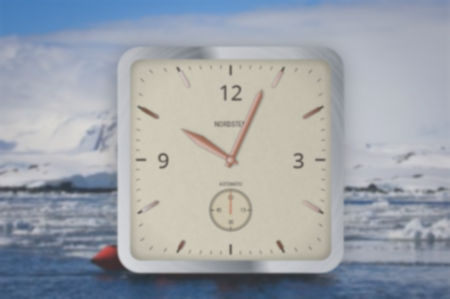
10:04
